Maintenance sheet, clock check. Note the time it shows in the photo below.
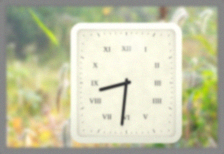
8:31
